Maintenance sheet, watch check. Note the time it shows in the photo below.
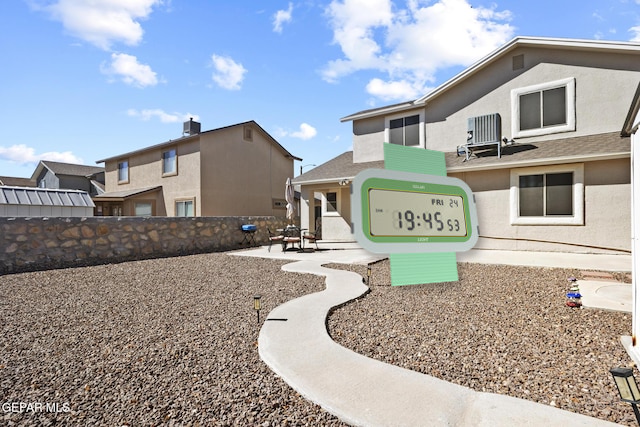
19:45:53
